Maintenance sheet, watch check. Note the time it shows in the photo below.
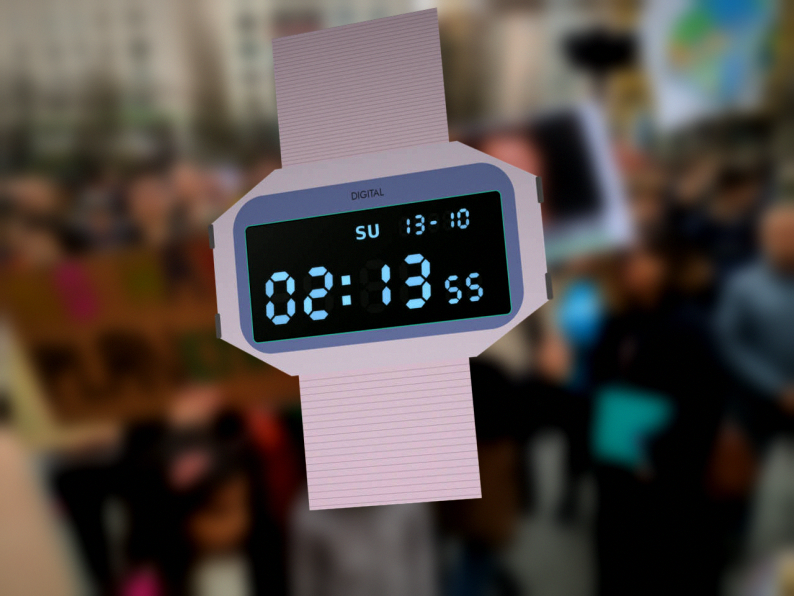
2:13:55
